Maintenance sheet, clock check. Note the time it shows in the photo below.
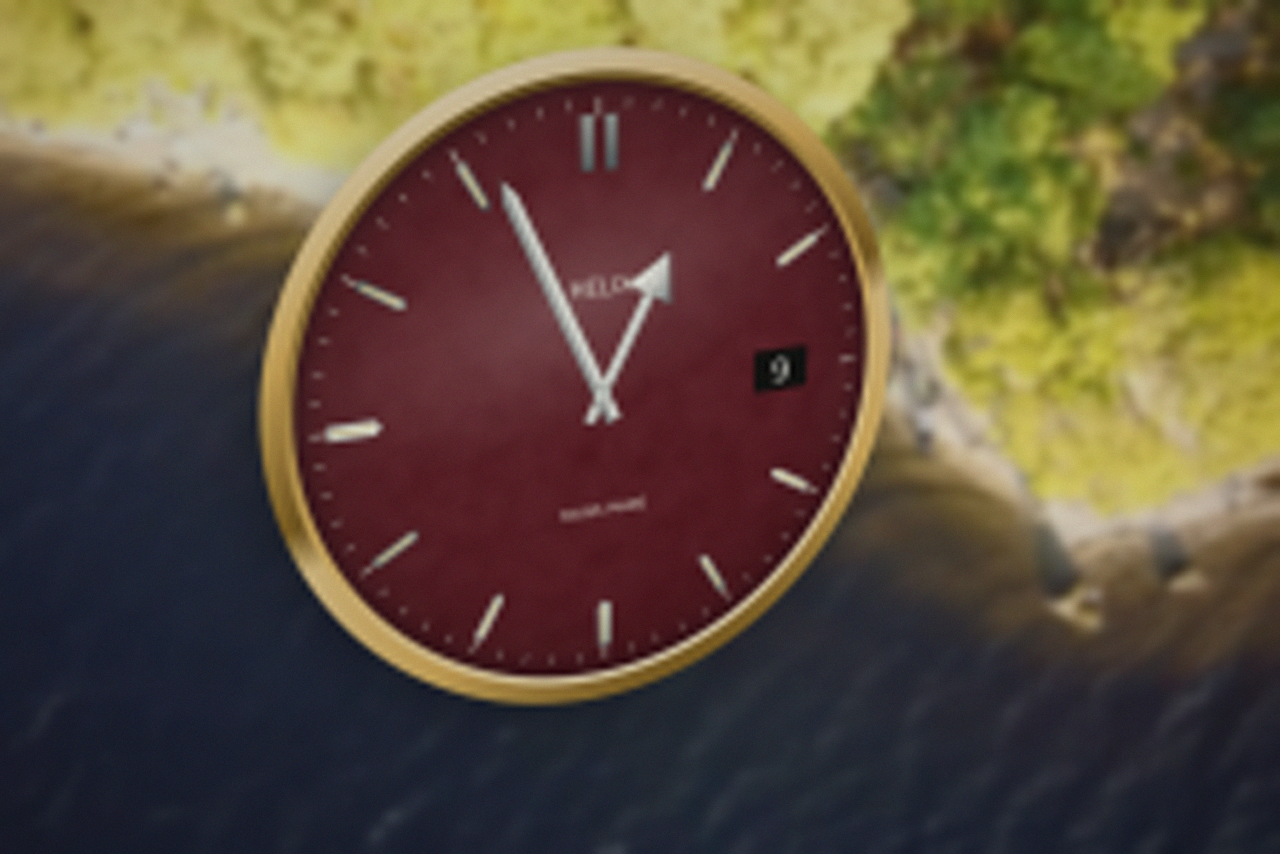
12:56
